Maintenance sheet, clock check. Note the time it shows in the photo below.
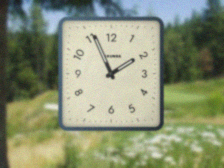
1:56
